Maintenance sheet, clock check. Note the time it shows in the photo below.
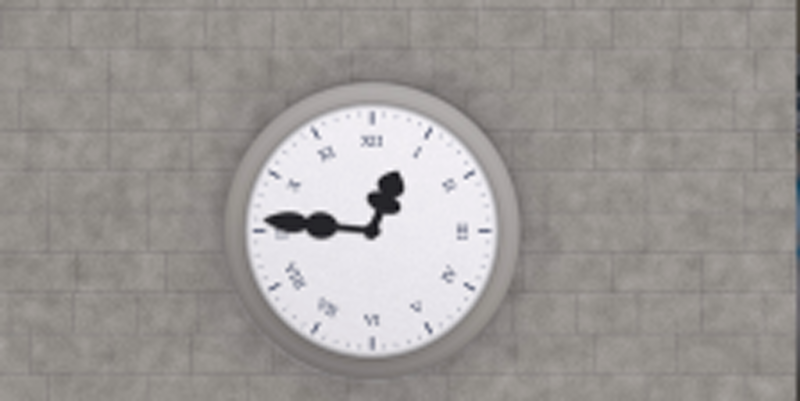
12:46
